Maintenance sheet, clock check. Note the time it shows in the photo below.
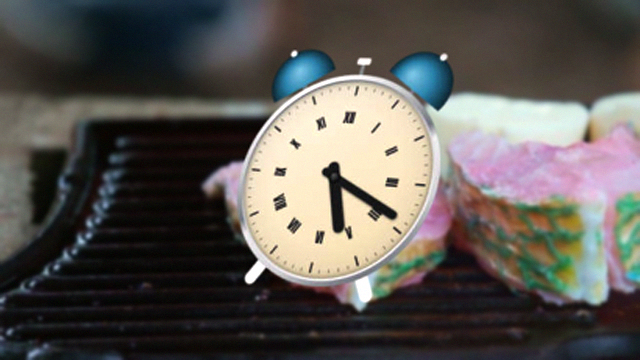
5:19
